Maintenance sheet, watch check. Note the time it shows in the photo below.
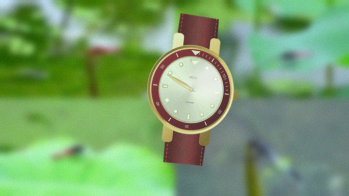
9:49
